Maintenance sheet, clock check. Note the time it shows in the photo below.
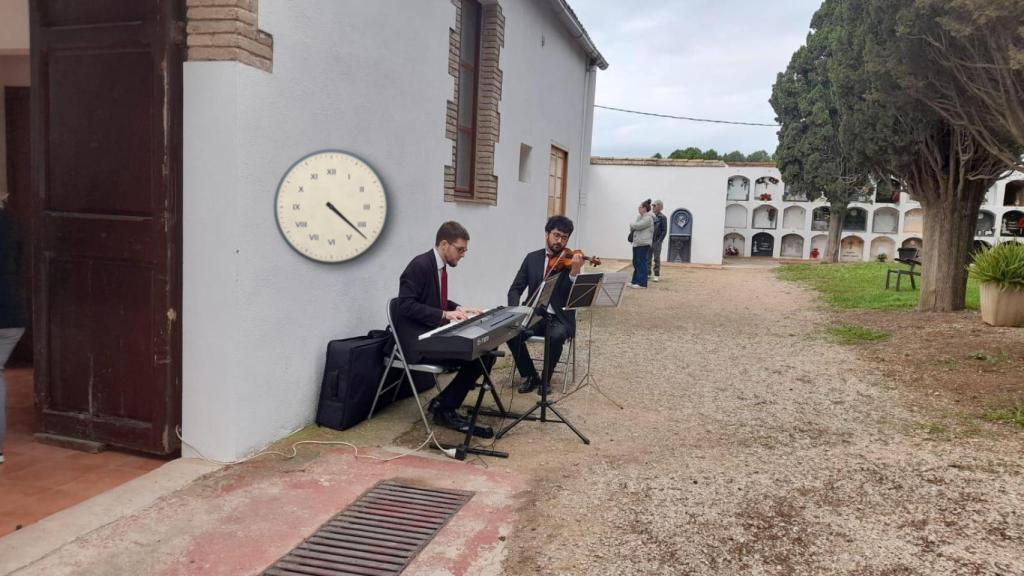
4:22
